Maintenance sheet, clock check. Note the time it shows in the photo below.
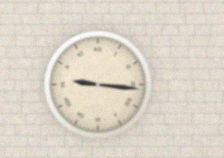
9:16
